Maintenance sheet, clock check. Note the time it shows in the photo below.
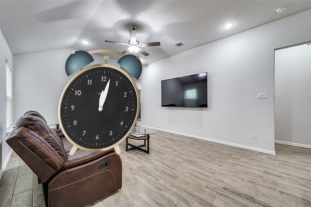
12:02
